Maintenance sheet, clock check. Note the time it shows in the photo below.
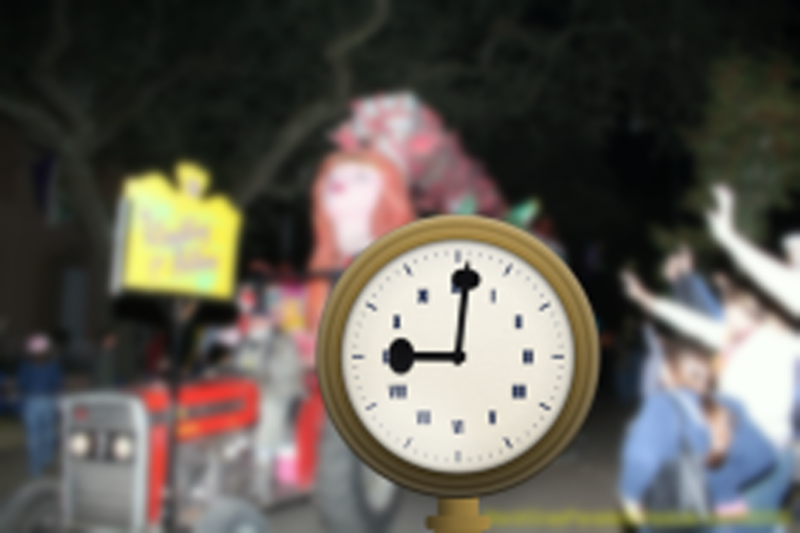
9:01
